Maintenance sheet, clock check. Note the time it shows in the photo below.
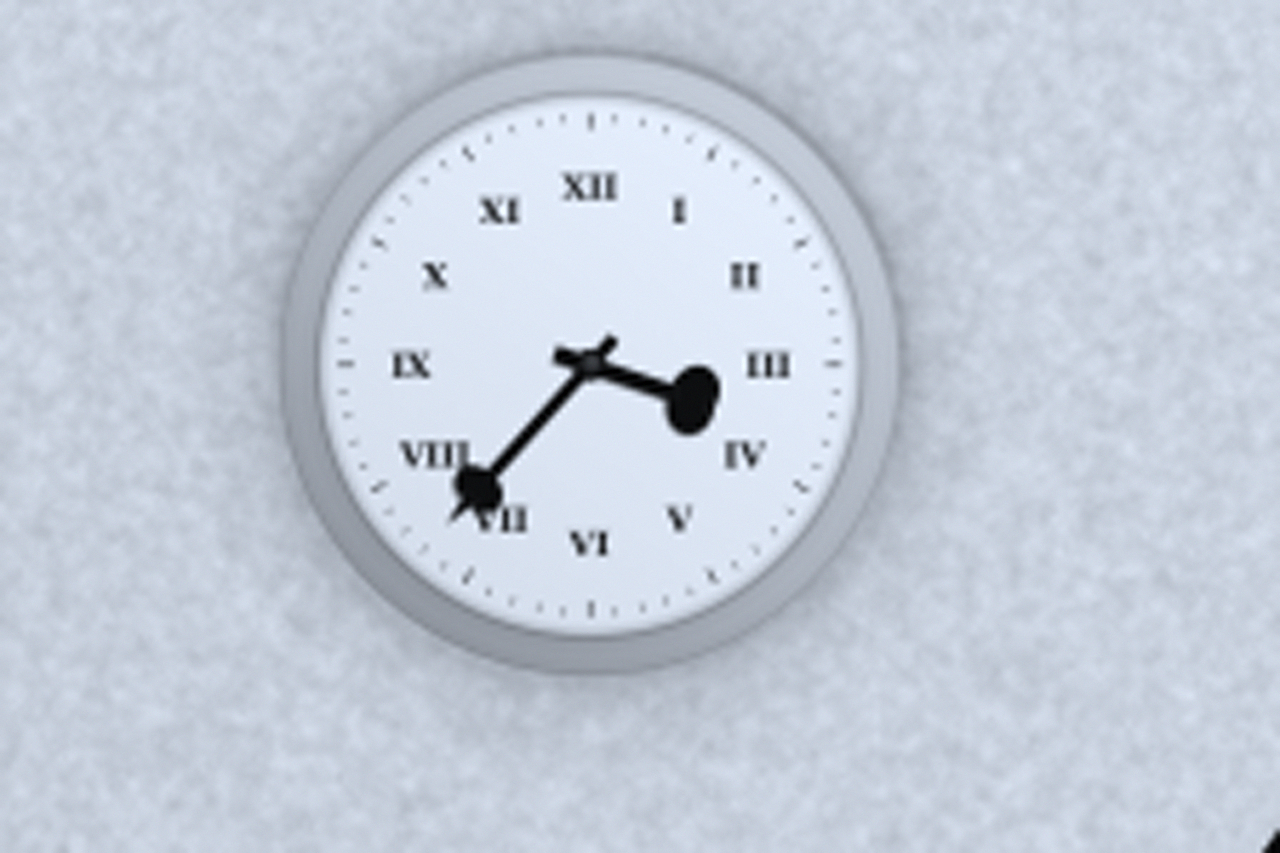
3:37
